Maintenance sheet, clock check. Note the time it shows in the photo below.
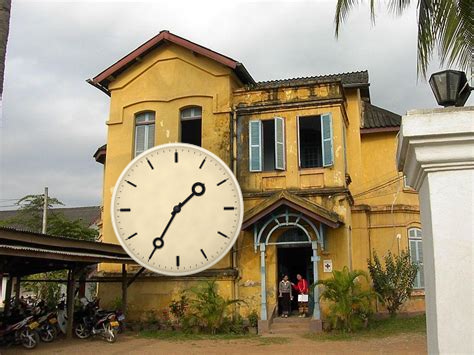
1:35
